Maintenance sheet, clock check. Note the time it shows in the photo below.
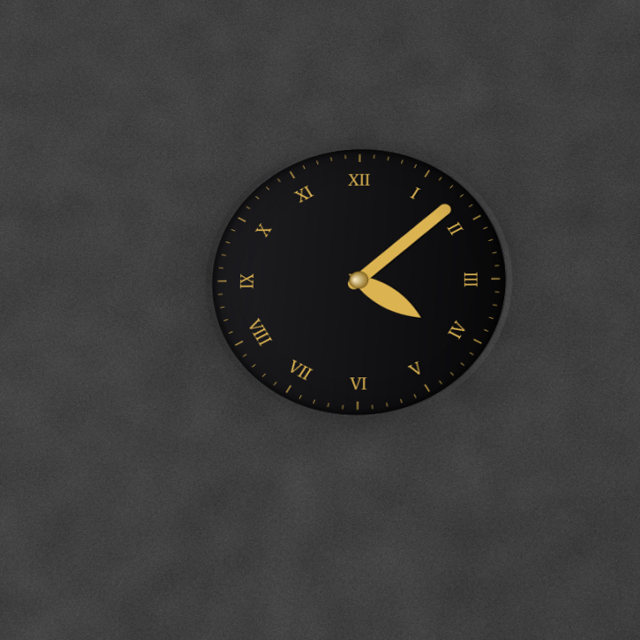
4:08
